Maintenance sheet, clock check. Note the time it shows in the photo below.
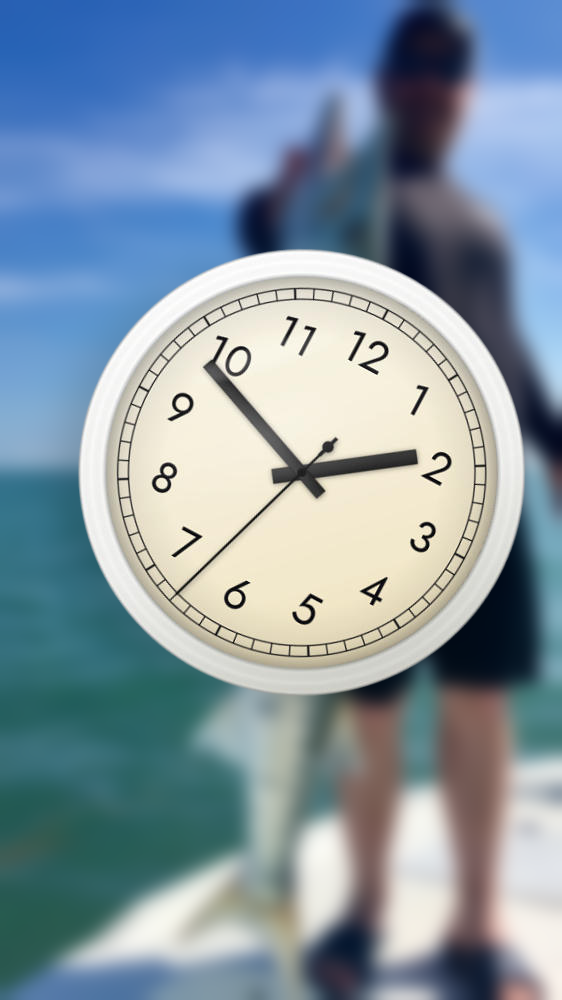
1:48:33
